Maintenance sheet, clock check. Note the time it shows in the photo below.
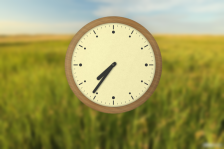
7:36
